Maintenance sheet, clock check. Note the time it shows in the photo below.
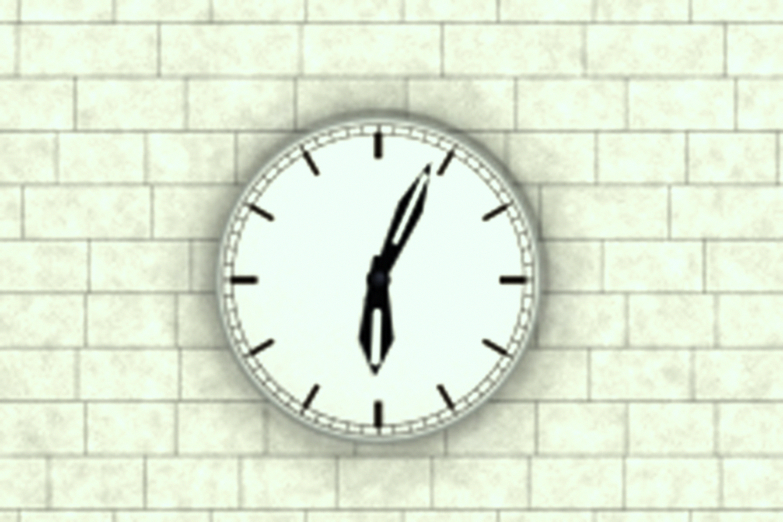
6:04
